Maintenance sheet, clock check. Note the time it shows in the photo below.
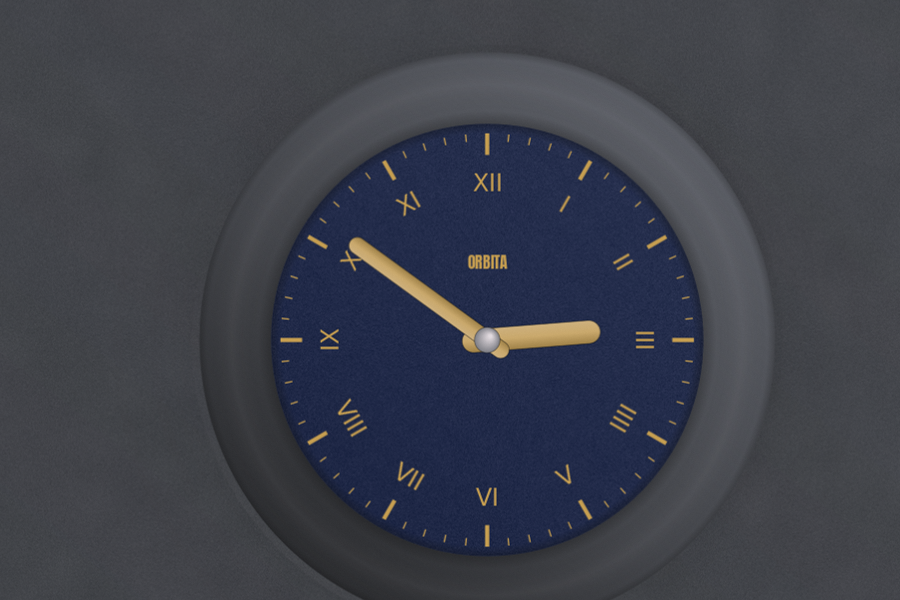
2:51
